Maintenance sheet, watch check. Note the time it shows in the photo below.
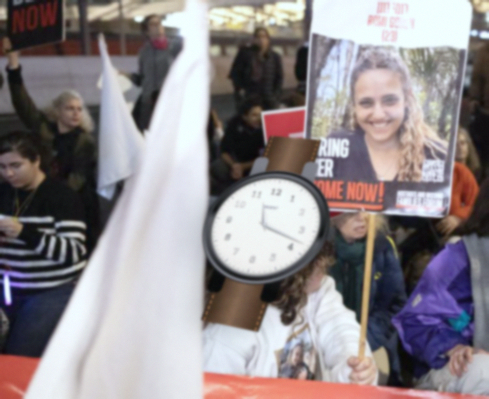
11:18
